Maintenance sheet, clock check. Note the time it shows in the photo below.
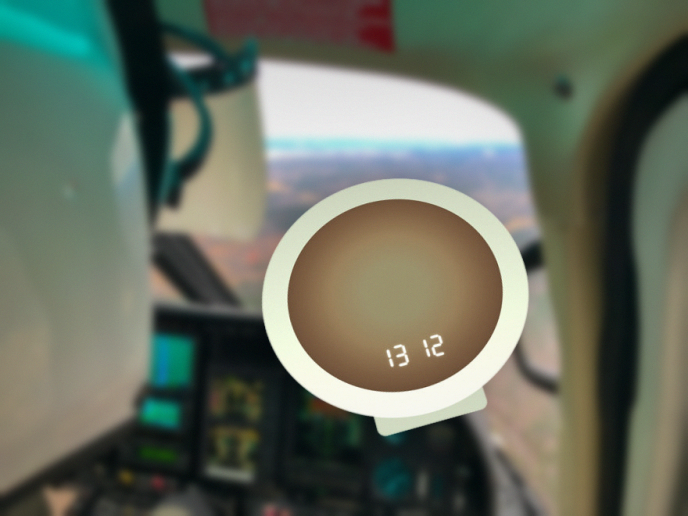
13:12
